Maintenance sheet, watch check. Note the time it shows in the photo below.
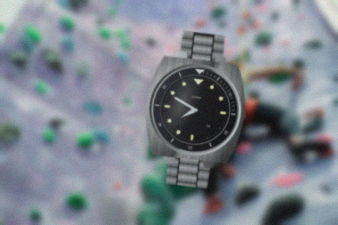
7:49
